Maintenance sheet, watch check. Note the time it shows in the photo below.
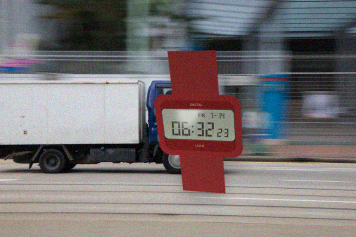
6:32:23
